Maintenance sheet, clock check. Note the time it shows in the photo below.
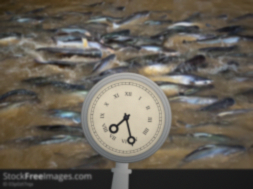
7:27
